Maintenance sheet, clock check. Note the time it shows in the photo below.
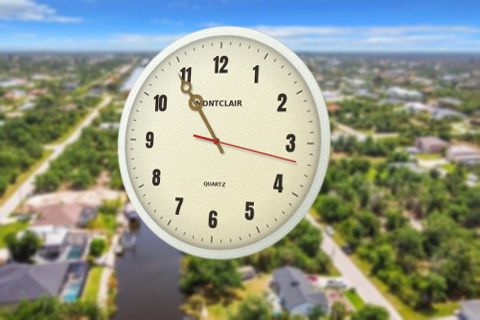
10:54:17
